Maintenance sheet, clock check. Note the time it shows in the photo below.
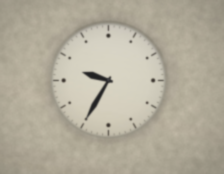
9:35
